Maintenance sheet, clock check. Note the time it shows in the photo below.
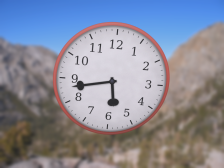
5:43
